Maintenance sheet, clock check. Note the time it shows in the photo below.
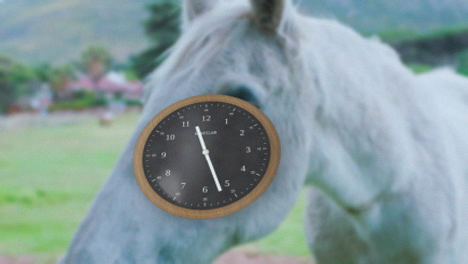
11:27
